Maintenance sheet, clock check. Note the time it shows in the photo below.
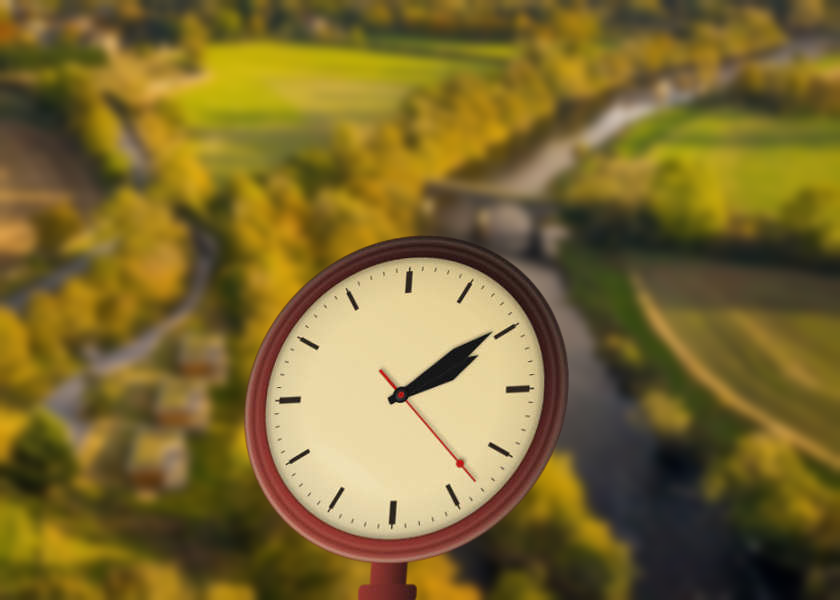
2:09:23
